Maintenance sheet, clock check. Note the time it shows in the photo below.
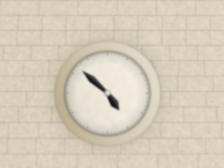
4:52
